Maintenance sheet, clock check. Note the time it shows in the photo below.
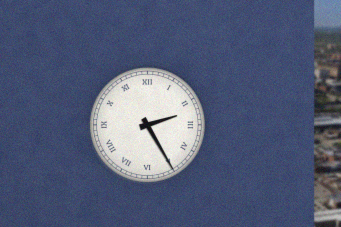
2:25
